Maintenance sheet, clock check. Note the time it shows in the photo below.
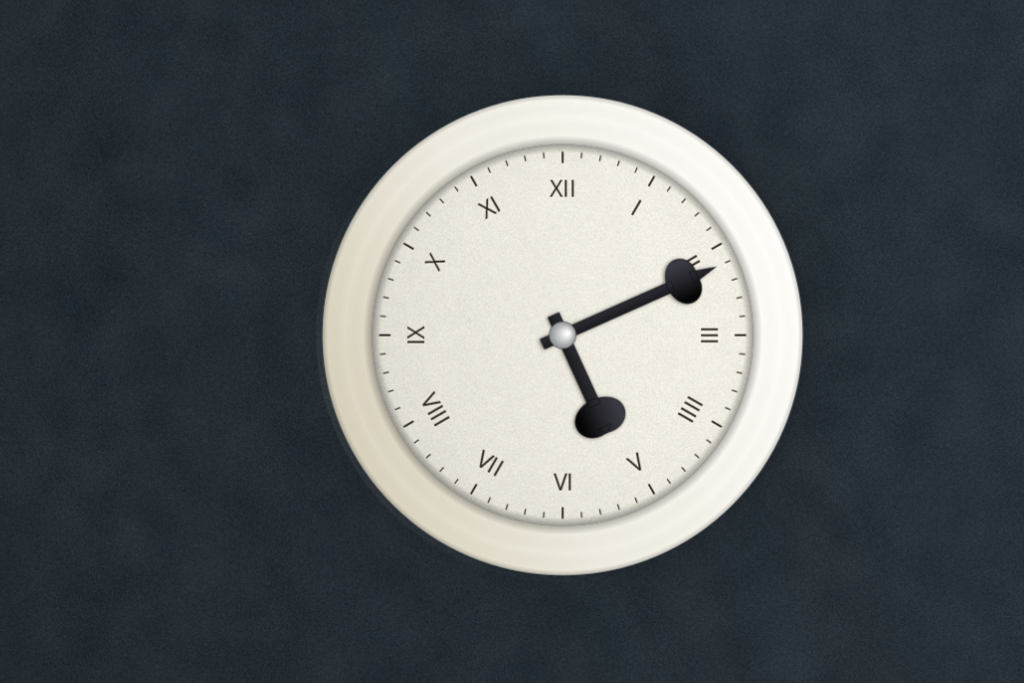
5:11
